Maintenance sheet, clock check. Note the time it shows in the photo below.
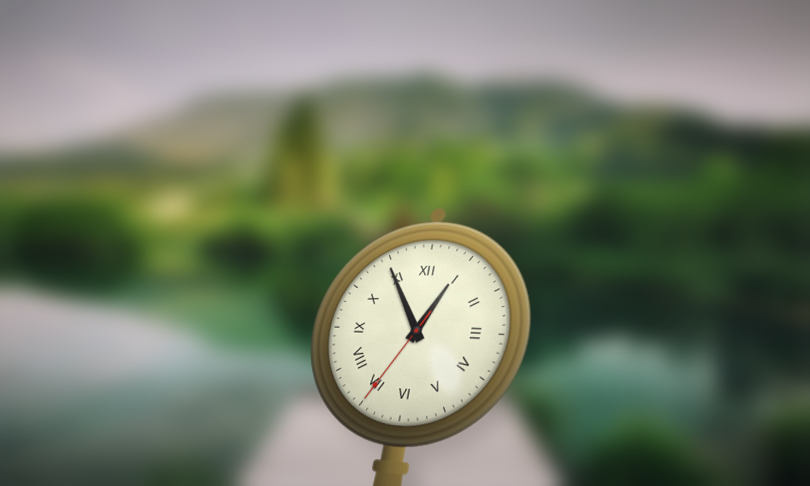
12:54:35
